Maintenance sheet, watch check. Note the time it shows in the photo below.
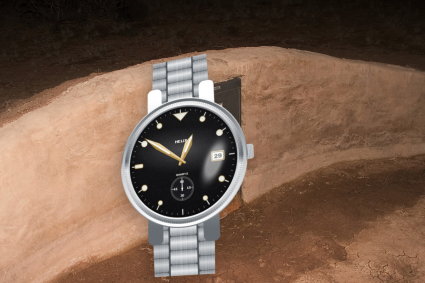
12:51
